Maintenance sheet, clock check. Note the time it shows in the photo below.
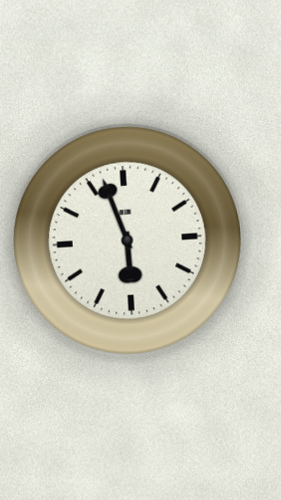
5:57
